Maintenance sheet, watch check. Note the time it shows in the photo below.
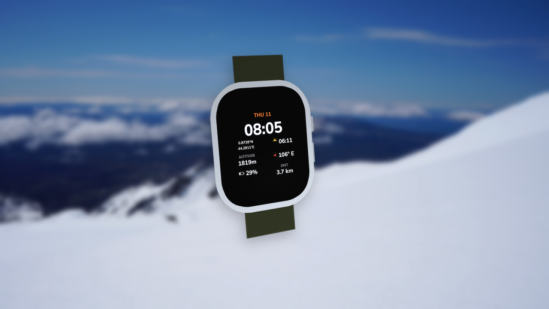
8:05
